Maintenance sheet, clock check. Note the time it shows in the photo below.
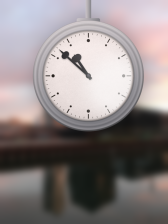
10:52
